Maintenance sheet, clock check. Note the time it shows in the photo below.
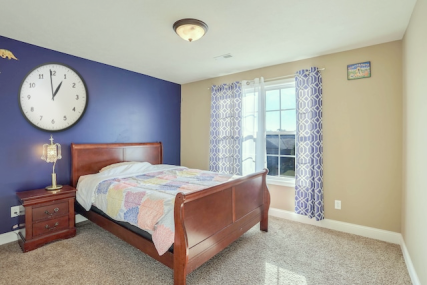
12:59
